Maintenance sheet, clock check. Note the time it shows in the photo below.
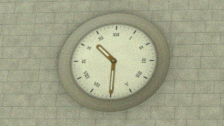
10:30
